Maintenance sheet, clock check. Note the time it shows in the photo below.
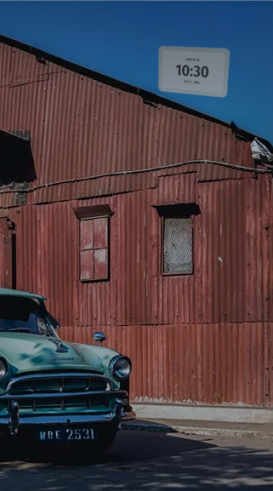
10:30
